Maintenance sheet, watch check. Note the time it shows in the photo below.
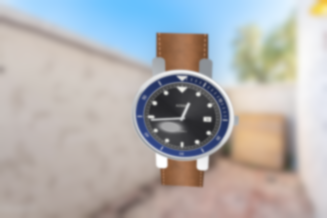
12:44
